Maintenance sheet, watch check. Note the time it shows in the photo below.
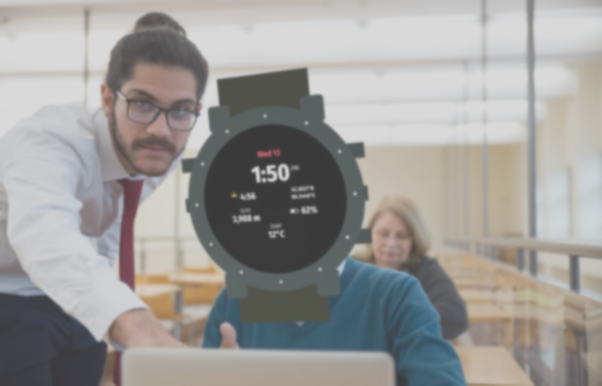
1:50
